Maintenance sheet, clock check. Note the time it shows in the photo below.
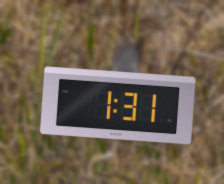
1:31
